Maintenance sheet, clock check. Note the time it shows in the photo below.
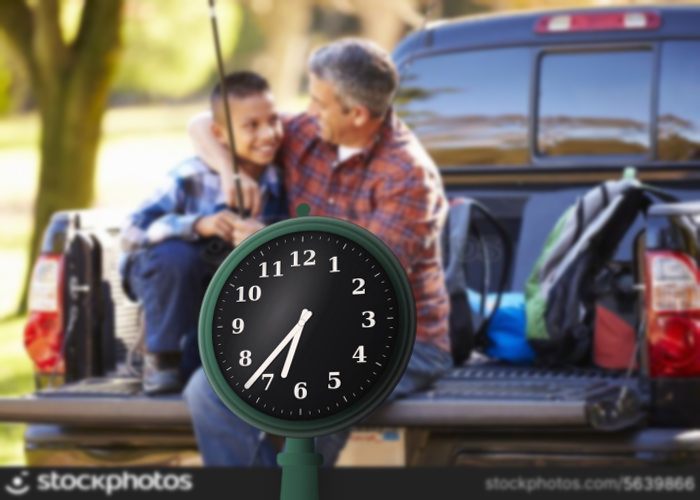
6:37
